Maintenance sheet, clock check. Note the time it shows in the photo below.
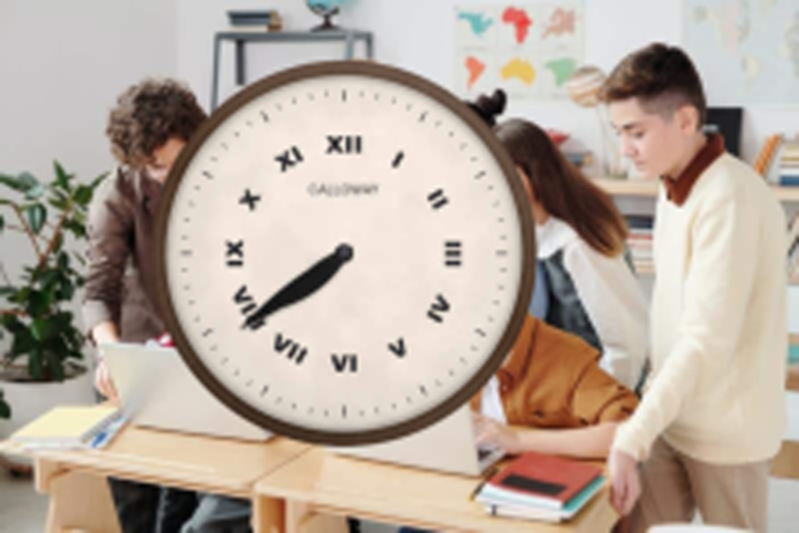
7:39
